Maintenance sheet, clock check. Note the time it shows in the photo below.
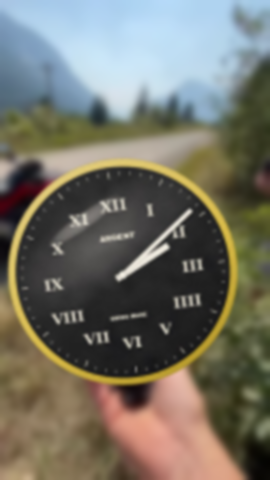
2:09
